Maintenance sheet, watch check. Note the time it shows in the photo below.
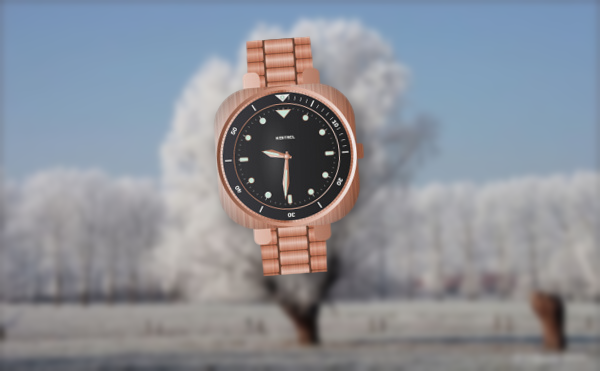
9:31
